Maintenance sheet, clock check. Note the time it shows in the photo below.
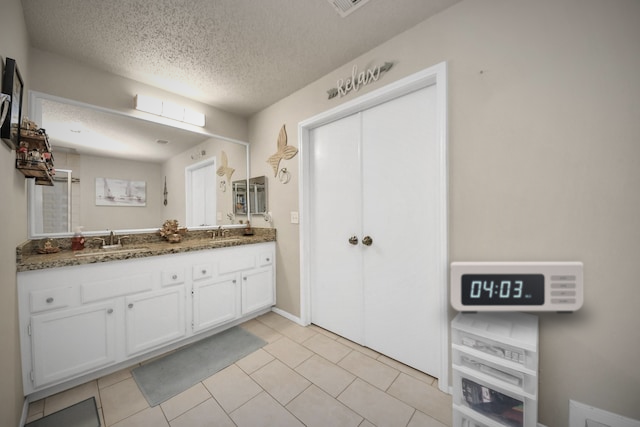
4:03
